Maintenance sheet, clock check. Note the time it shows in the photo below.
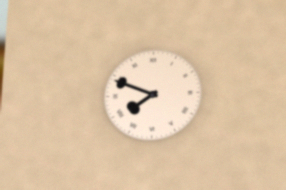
7:49
